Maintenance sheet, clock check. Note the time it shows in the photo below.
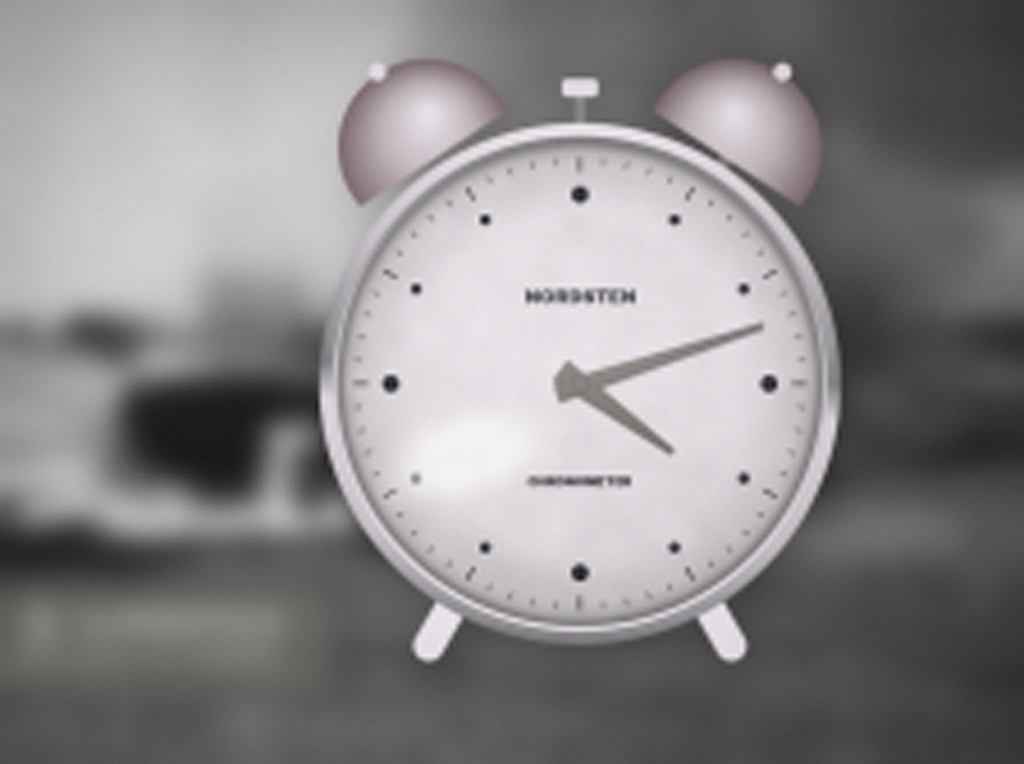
4:12
